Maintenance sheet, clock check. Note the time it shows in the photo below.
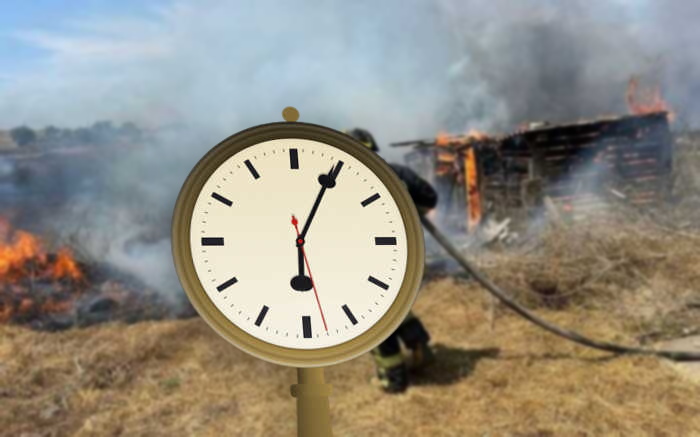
6:04:28
